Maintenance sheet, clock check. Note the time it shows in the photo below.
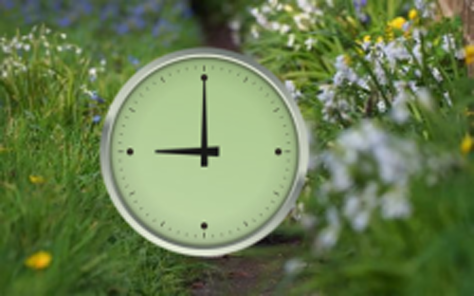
9:00
